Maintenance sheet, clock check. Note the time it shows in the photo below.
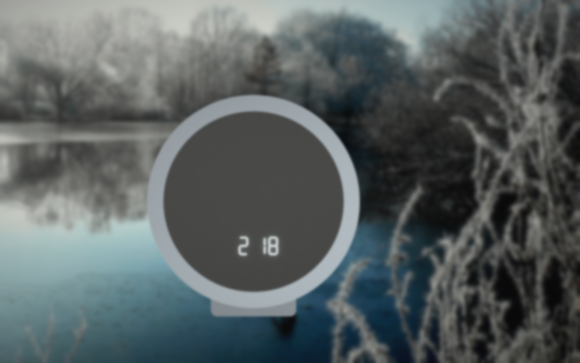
2:18
